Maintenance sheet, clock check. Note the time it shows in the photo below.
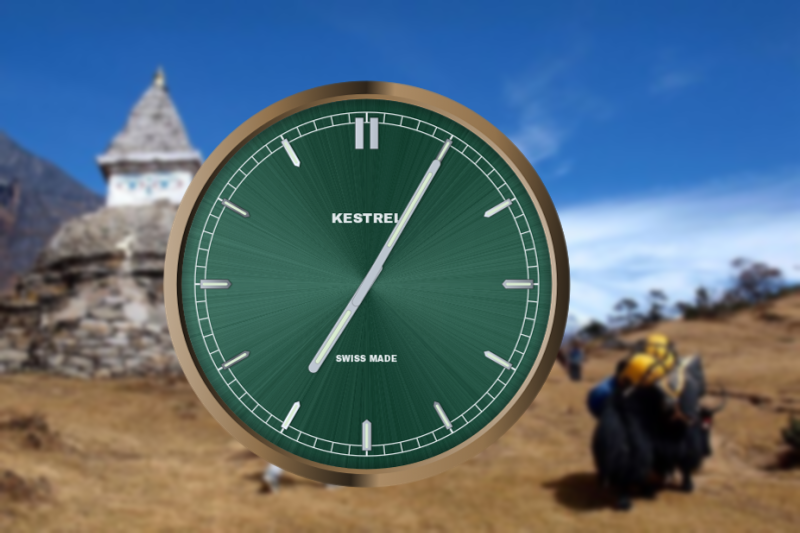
7:05
